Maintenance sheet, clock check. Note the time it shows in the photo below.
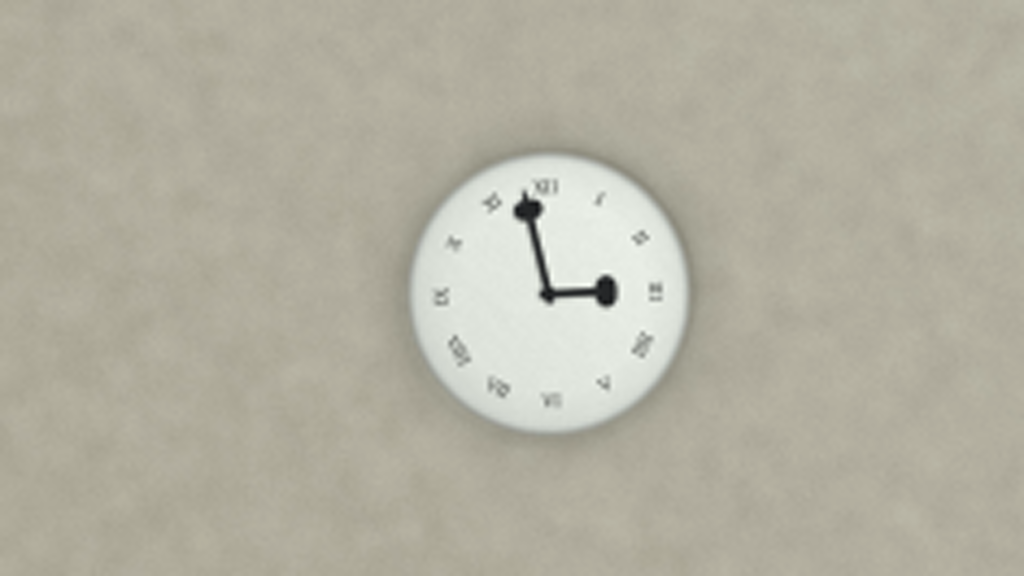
2:58
